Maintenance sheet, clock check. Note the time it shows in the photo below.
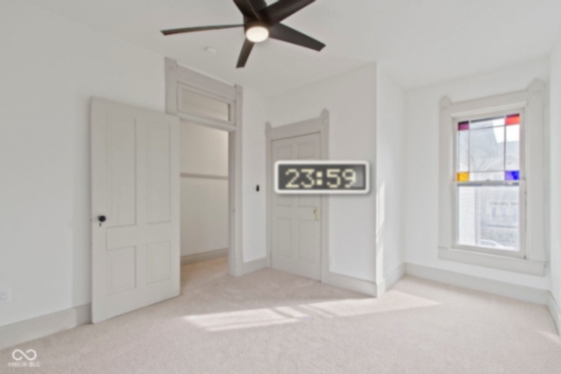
23:59
